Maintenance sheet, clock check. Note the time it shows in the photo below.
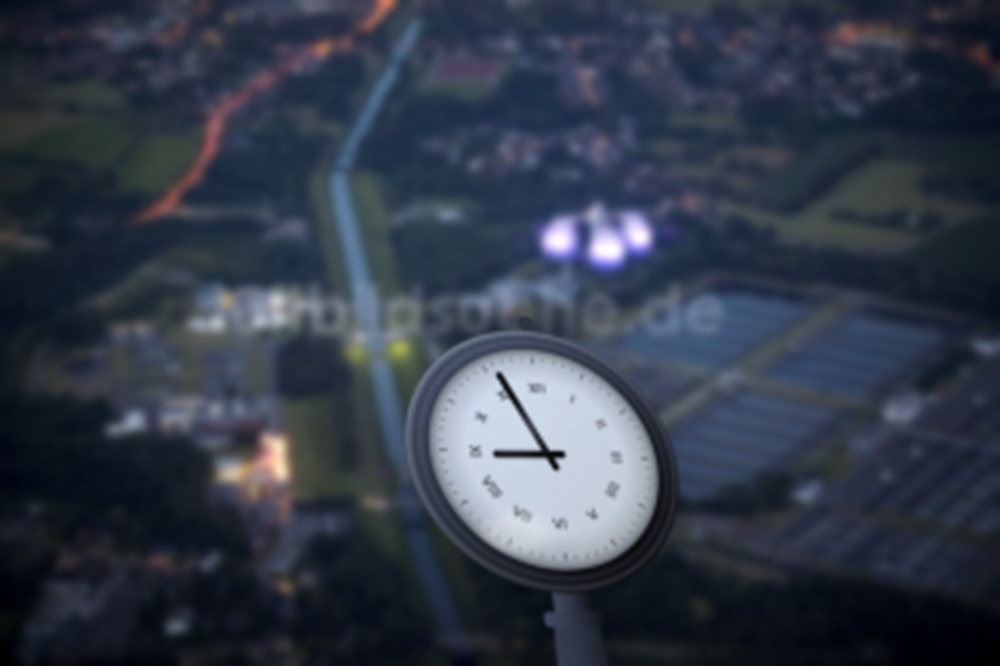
8:56
